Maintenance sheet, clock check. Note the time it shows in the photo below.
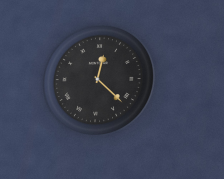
12:22
